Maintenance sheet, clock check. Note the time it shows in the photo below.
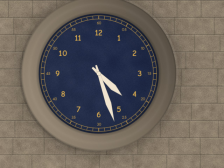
4:27
